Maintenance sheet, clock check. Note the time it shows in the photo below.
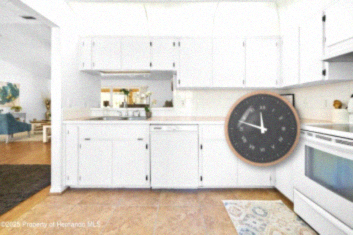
11:48
